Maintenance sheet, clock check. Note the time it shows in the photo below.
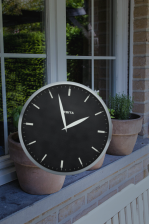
1:57
